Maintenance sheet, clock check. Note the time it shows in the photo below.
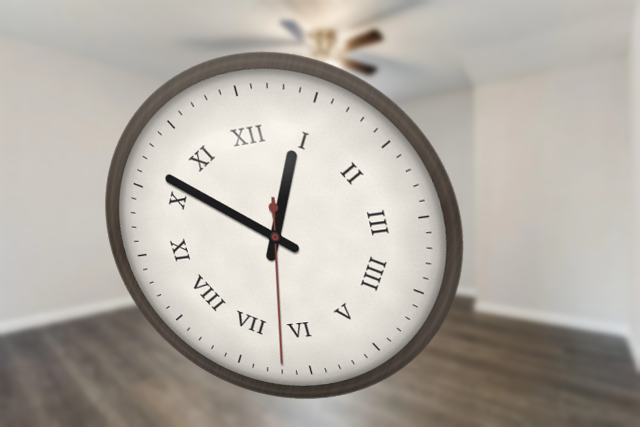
12:51:32
